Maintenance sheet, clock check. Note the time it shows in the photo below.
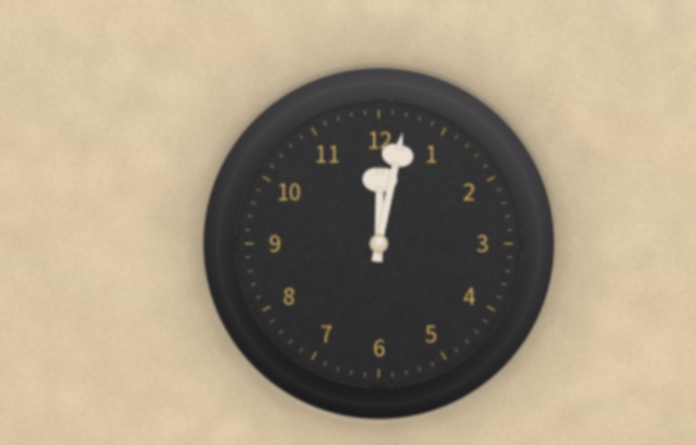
12:02
